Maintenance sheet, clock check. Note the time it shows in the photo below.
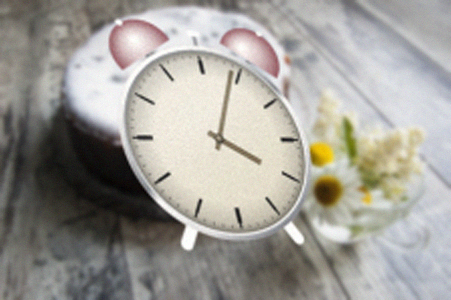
4:04
